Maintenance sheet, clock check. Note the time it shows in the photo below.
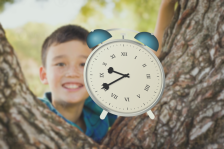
9:40
